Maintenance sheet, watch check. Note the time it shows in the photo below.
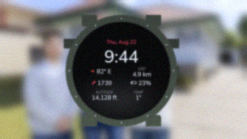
9:44
